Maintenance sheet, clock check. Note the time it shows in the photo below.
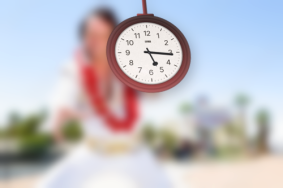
5:16
